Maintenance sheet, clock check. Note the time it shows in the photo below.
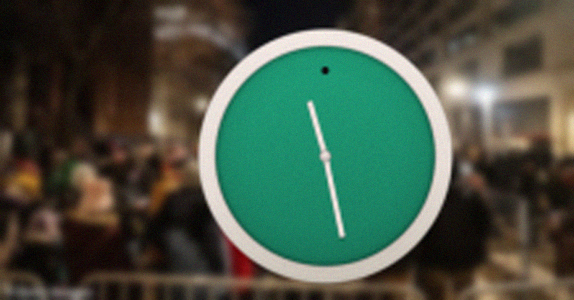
11:28
